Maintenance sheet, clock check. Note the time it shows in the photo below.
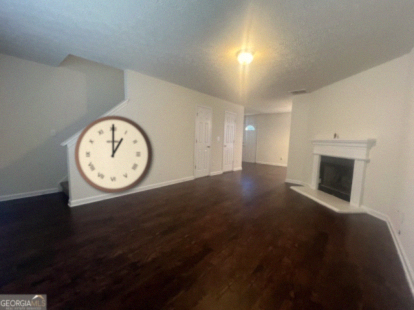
1:00
